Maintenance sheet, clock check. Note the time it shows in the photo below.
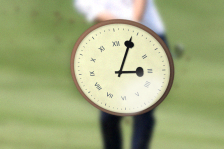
3:04
